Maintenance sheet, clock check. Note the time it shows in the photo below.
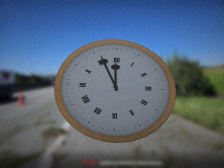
11:56
